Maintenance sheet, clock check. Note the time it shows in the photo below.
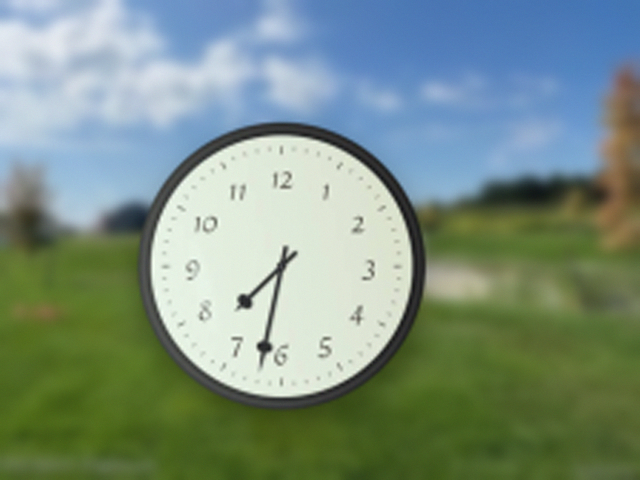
7:32
